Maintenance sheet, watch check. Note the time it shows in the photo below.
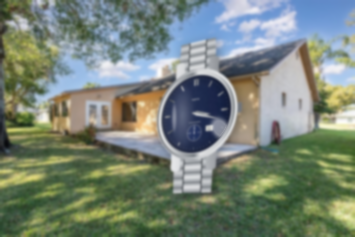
3:18
